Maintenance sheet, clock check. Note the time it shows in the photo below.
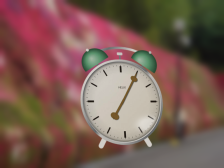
7:05
